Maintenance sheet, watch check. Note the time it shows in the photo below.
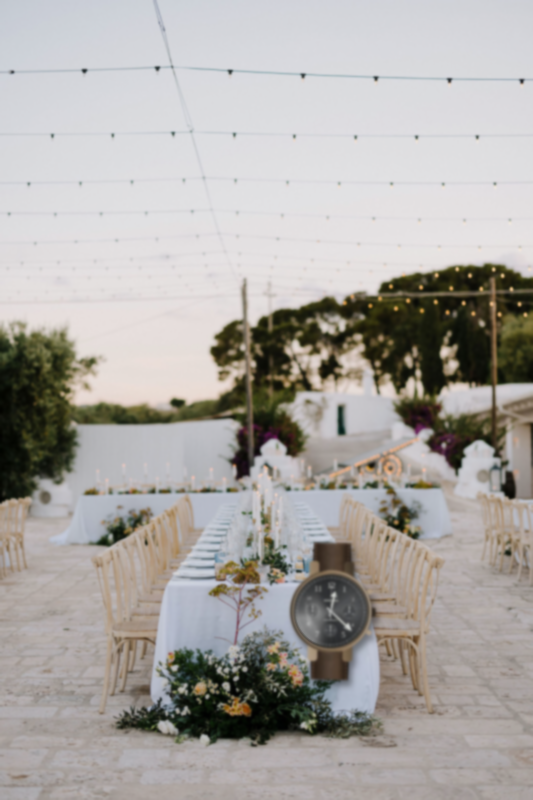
12:22
